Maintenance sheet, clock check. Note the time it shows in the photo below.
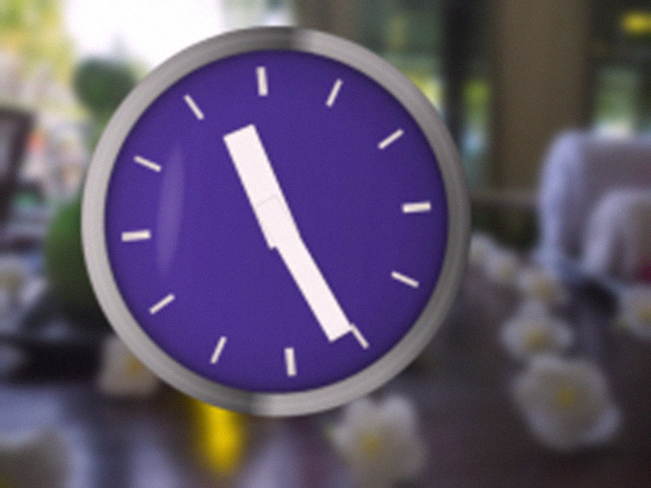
11:26
